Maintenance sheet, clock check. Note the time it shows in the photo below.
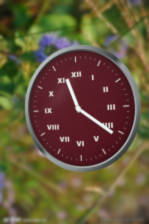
11:21
